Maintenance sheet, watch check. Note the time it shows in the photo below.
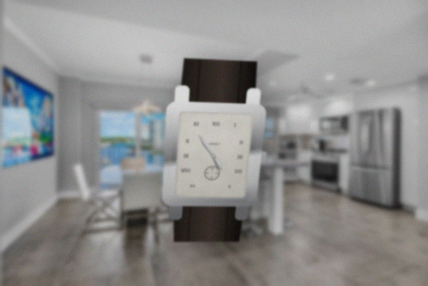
4:54
